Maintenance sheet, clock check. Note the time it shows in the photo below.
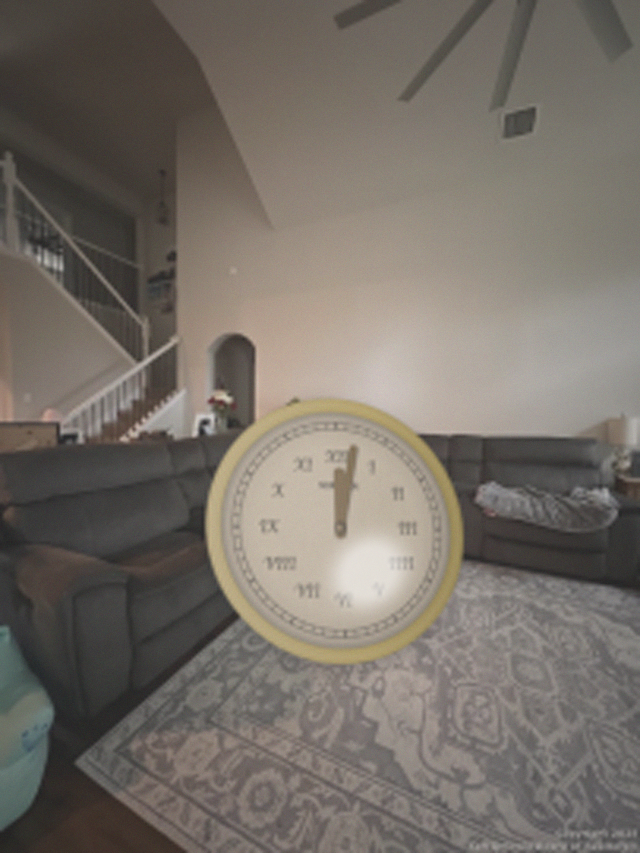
12:02
